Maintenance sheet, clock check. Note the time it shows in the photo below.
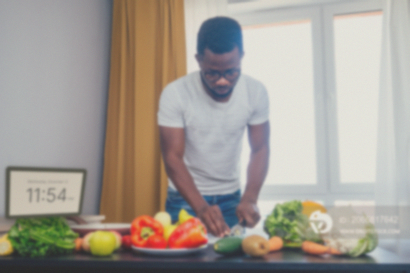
11:54
